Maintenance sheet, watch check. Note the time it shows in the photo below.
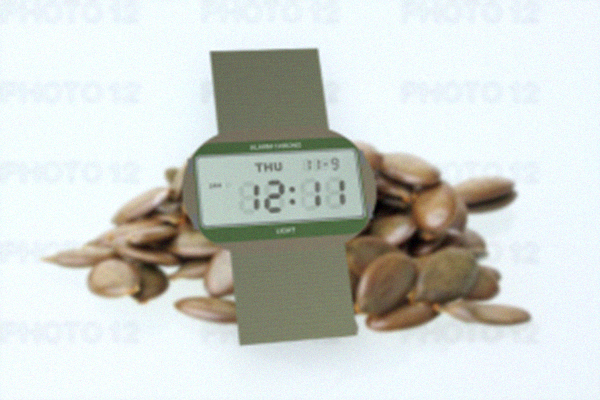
12:11
